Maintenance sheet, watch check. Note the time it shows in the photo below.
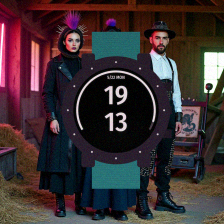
19:13
